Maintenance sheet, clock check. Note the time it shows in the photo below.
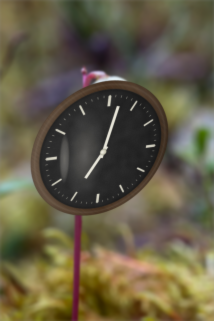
7:02
